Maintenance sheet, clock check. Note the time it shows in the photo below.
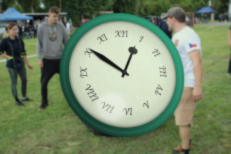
12:51
